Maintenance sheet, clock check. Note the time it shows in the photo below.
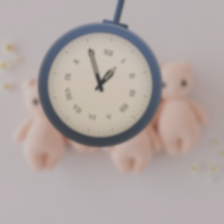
12:55
